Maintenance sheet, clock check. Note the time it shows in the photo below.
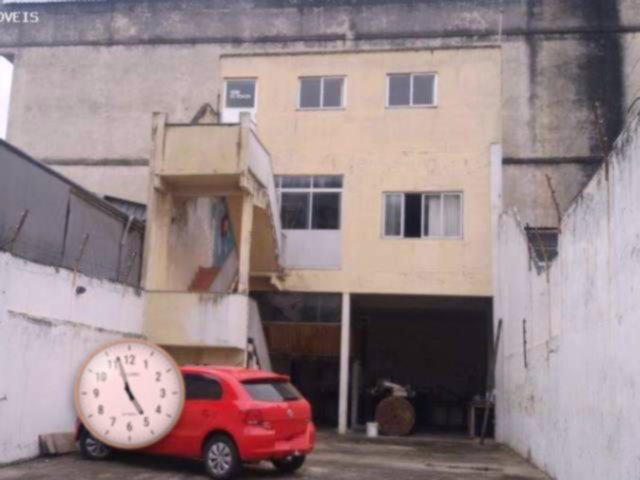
4:57
